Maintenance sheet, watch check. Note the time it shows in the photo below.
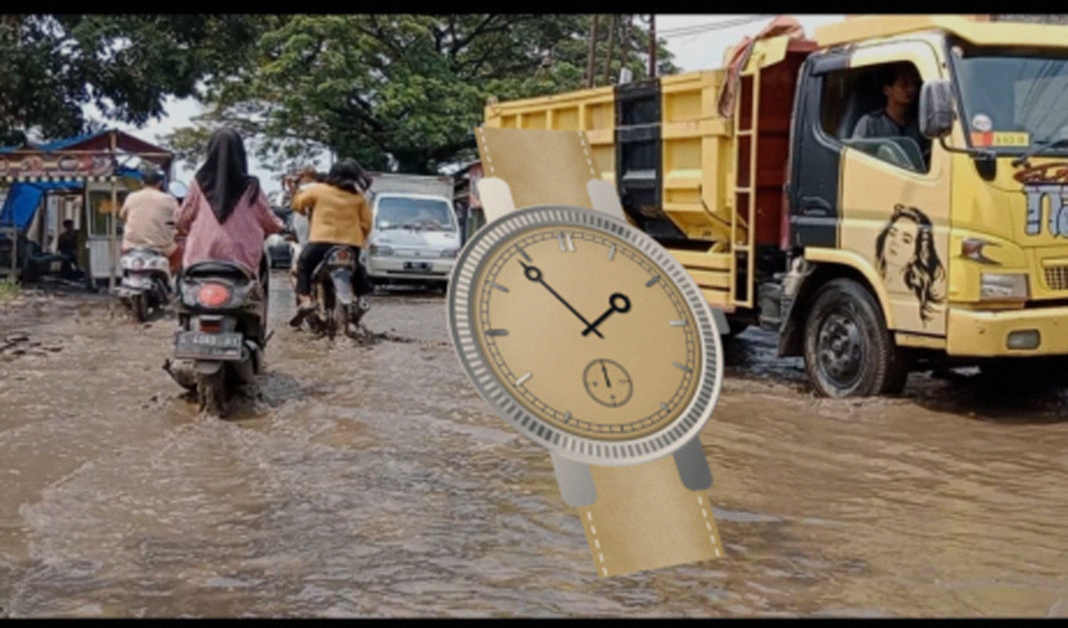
1:54
